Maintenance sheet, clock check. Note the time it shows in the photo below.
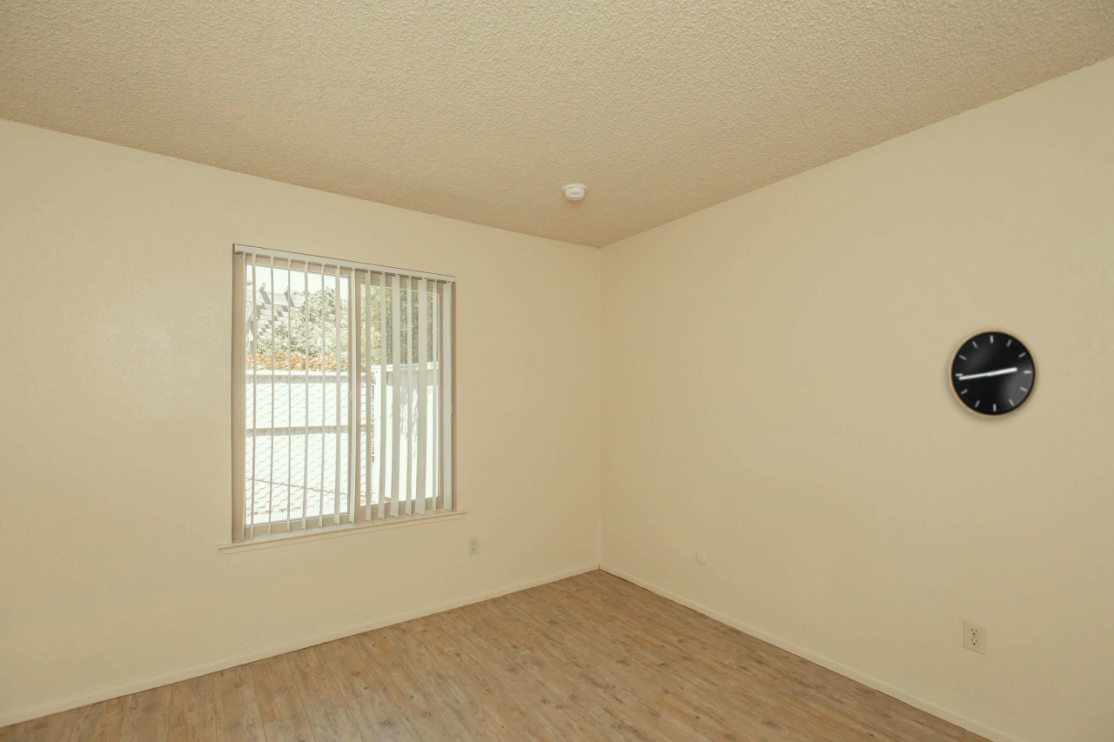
2:44
